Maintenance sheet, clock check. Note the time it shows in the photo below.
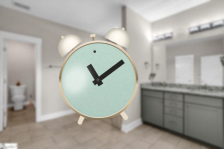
11:10
